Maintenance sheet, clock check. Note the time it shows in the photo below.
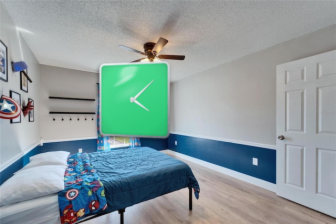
4:08
